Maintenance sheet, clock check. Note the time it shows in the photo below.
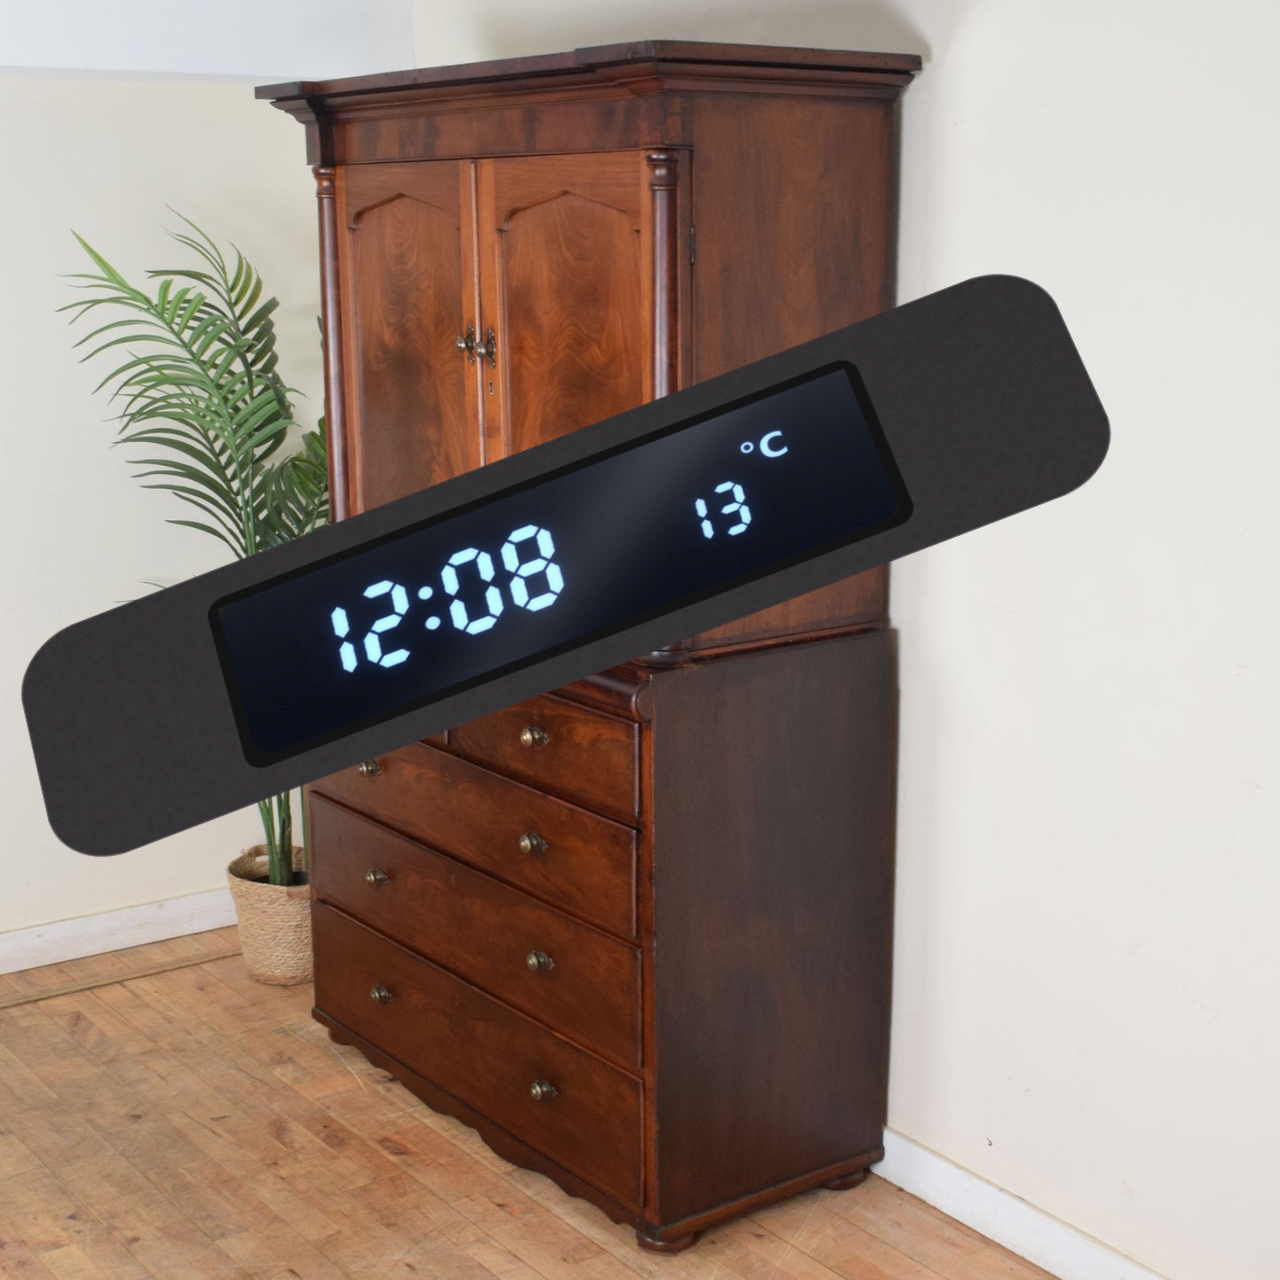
12:08
